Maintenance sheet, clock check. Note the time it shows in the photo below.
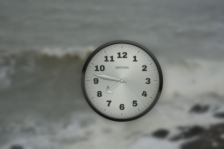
7:47
